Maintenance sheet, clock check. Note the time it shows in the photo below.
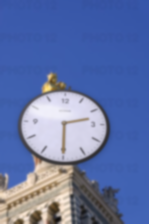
2:30
